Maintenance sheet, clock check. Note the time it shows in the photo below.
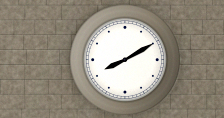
8:10
